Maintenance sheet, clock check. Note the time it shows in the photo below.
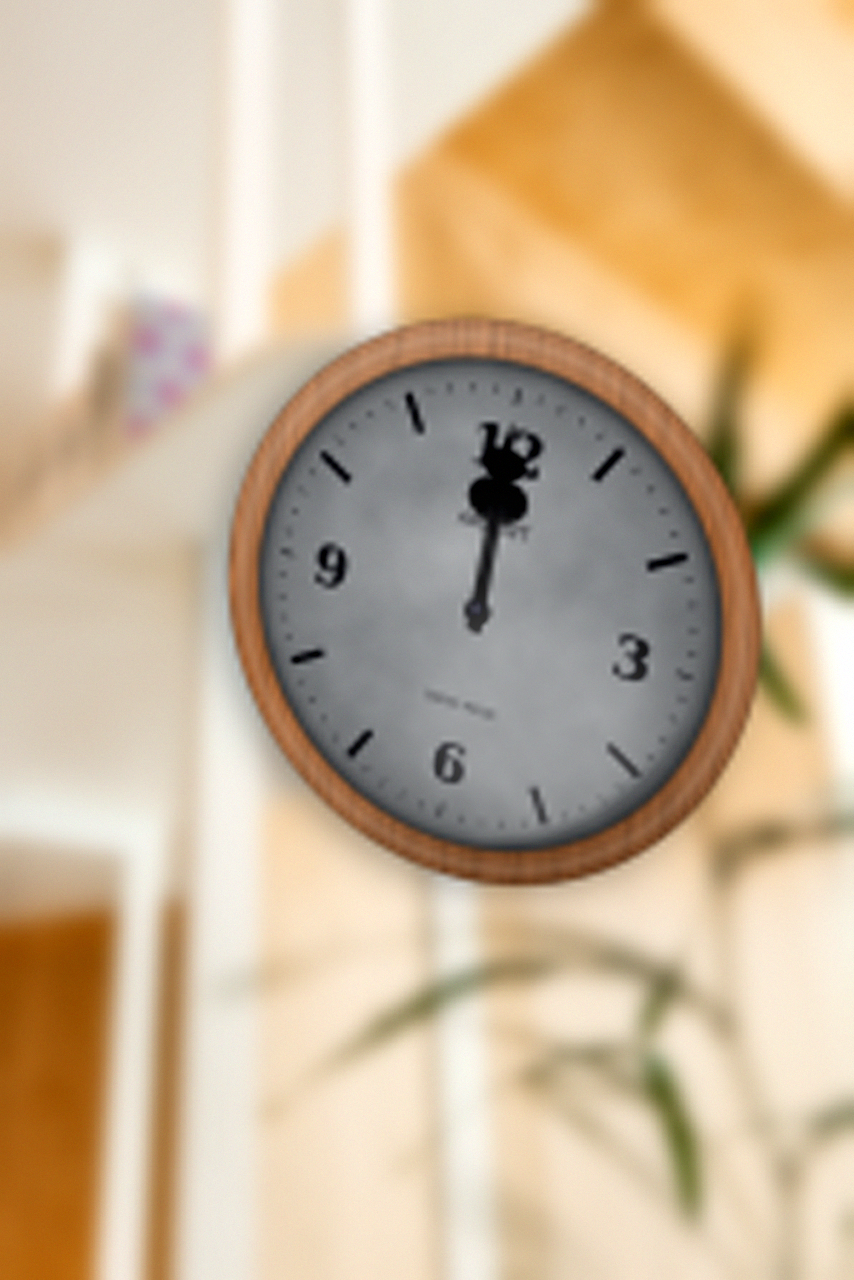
12:00
